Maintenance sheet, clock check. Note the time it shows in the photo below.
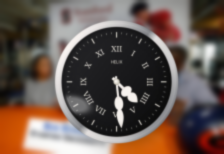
4:29
